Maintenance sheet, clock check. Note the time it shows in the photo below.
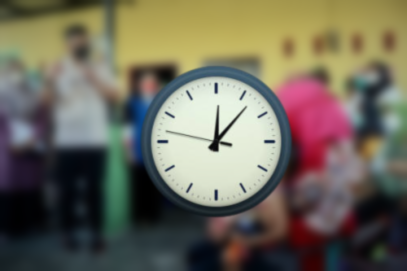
12:06:47
